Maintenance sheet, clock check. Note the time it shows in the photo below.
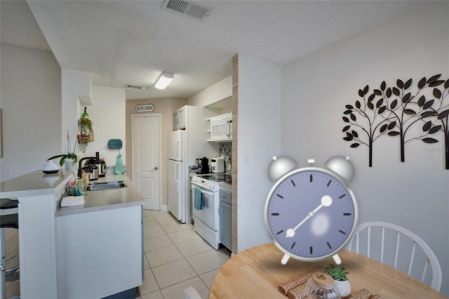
1:38
